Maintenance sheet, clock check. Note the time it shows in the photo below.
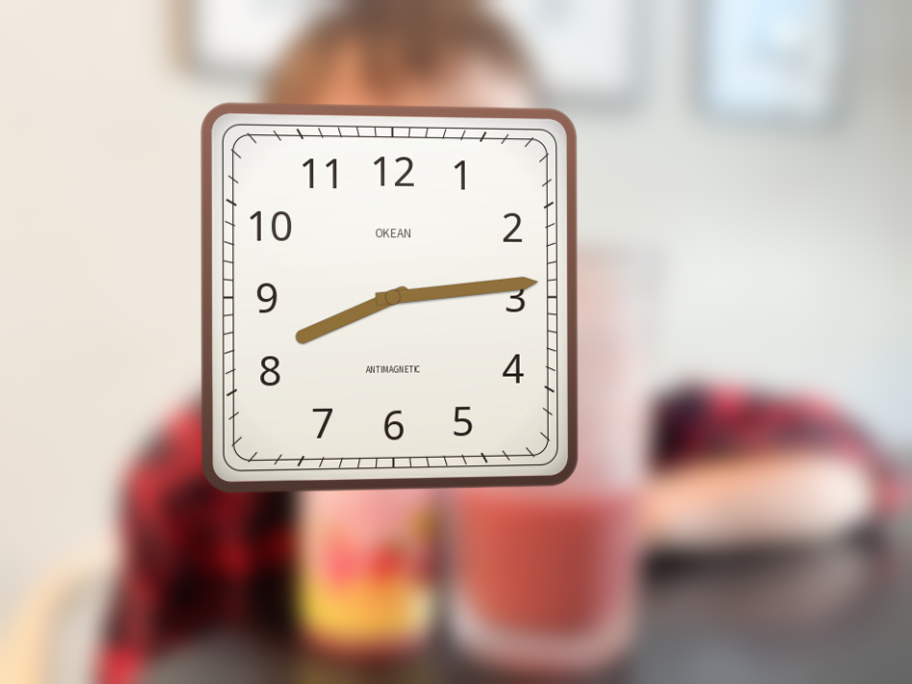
8:14
